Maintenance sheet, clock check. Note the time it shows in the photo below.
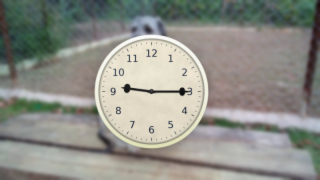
9:15
